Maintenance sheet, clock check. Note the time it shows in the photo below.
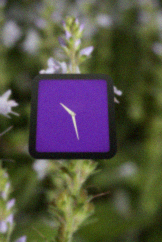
10:28
